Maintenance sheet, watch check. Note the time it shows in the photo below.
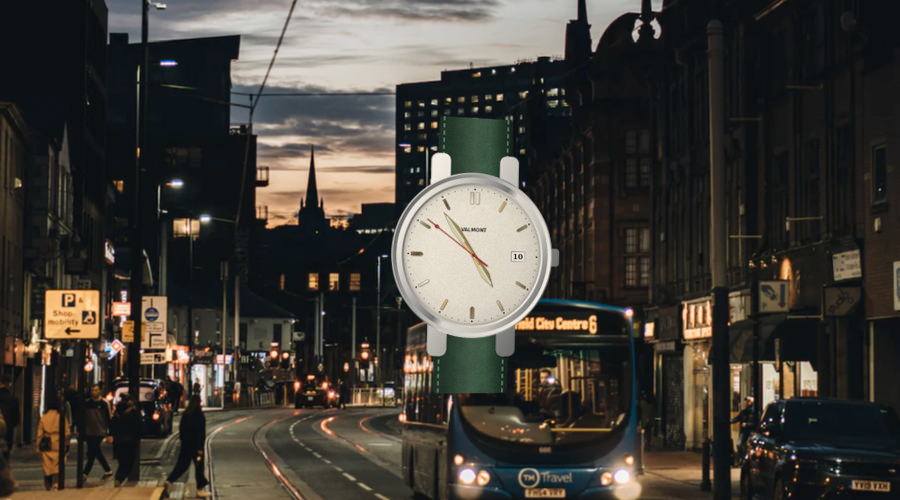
4:53:51
